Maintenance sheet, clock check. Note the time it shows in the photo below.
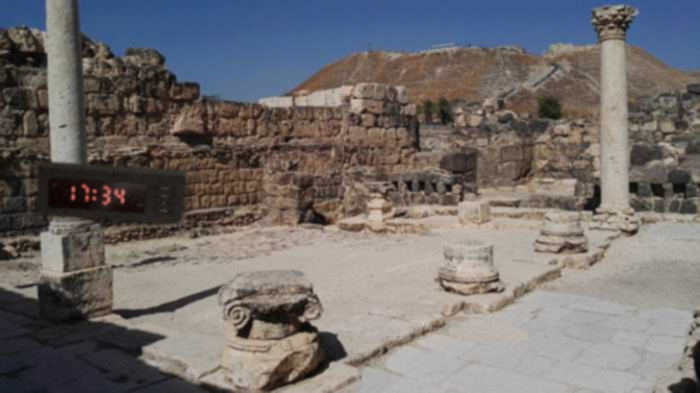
17:34
